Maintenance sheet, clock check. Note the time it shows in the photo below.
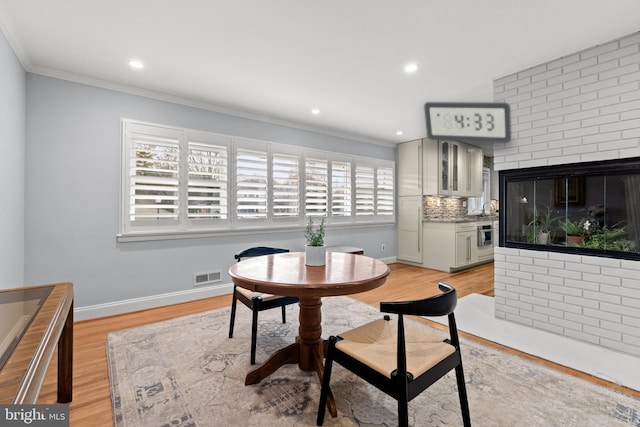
4:33
